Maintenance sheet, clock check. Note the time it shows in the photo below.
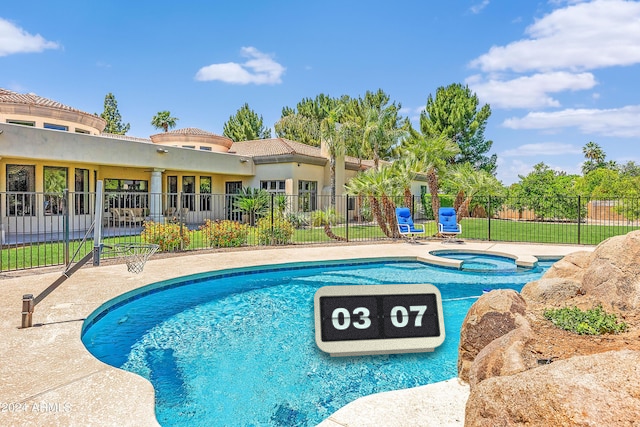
3:07
